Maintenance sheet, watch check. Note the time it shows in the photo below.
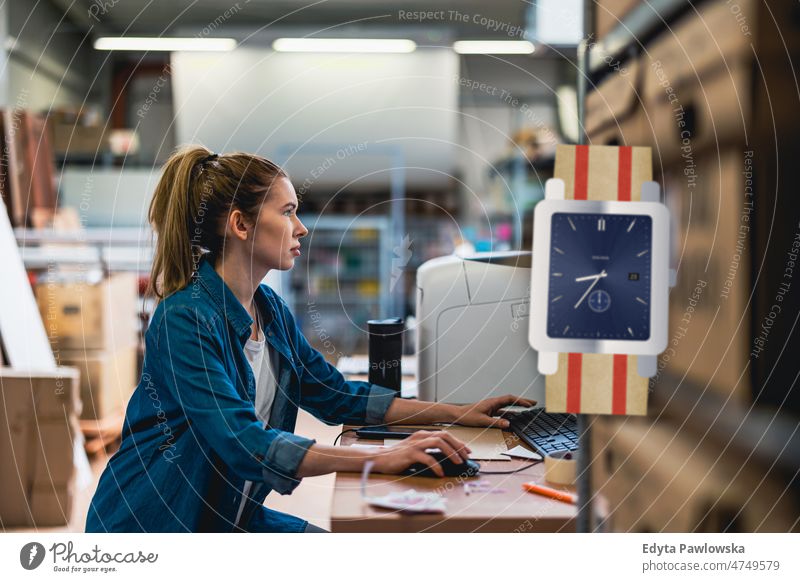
8:36
